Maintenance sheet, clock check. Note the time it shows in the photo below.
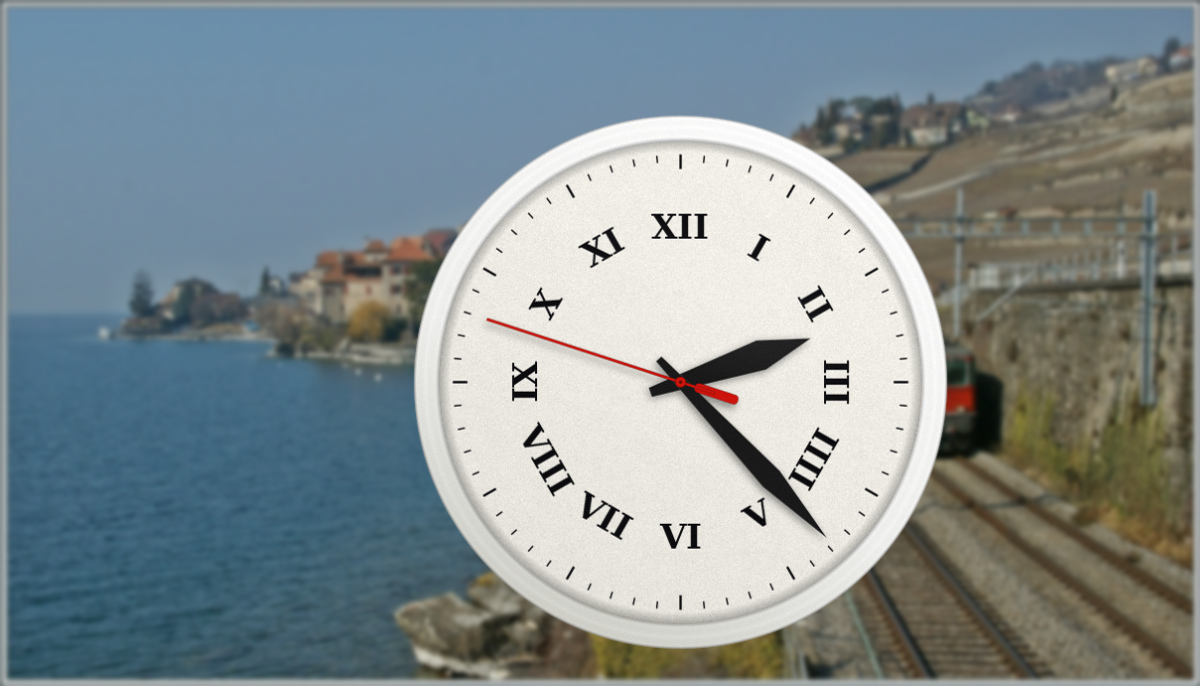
2:22:48
